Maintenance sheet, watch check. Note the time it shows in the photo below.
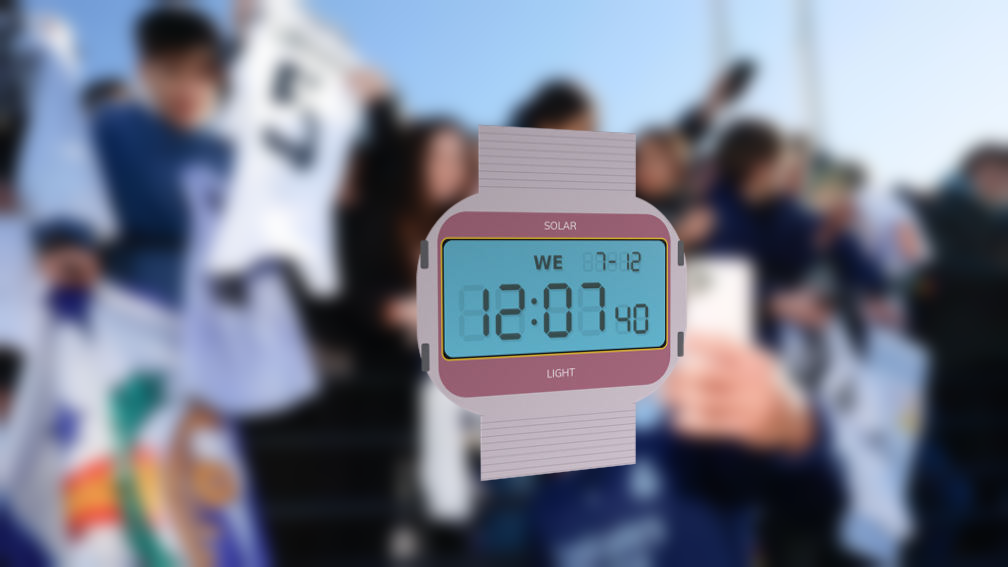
12:07:40
